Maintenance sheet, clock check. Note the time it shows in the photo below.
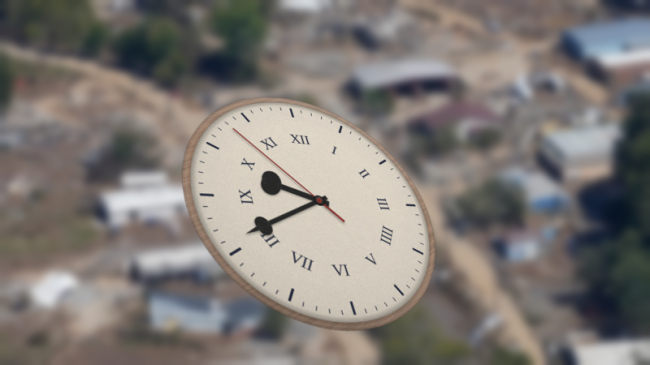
9:40:53
